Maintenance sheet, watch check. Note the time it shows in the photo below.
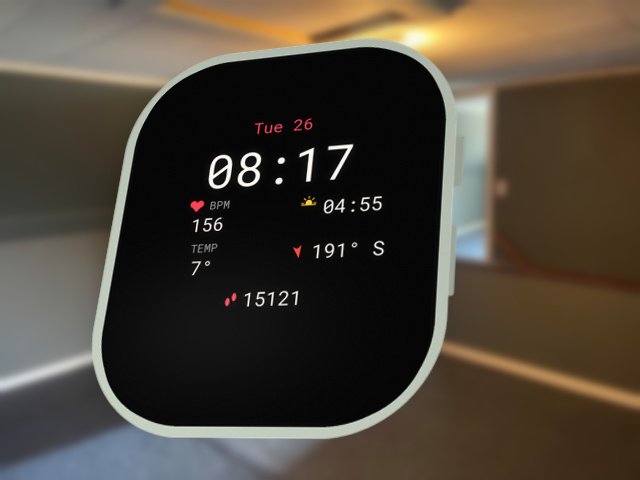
8:17
